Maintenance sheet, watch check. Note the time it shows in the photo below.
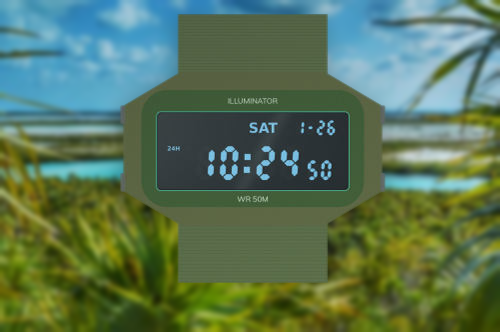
10:24:50
